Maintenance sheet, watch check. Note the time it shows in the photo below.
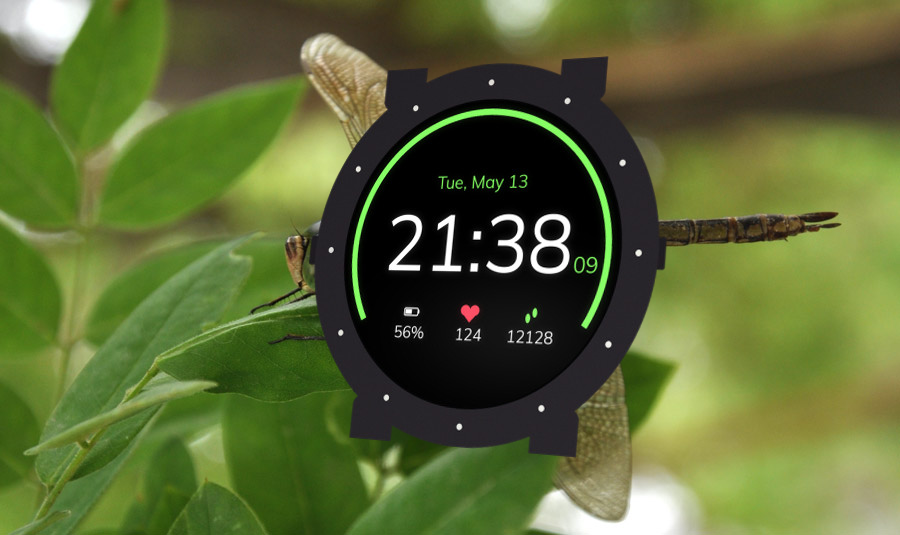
21:38:09
